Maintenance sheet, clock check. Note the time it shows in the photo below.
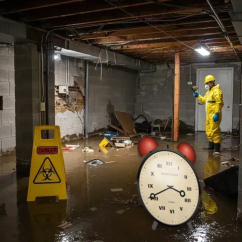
3:41
